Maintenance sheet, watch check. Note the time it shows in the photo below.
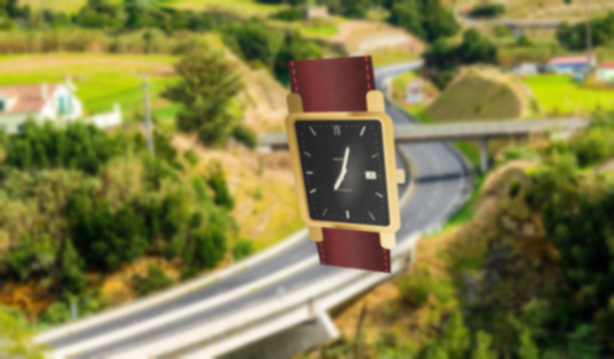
7:03
